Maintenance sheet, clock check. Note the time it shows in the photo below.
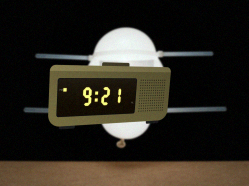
9:21
